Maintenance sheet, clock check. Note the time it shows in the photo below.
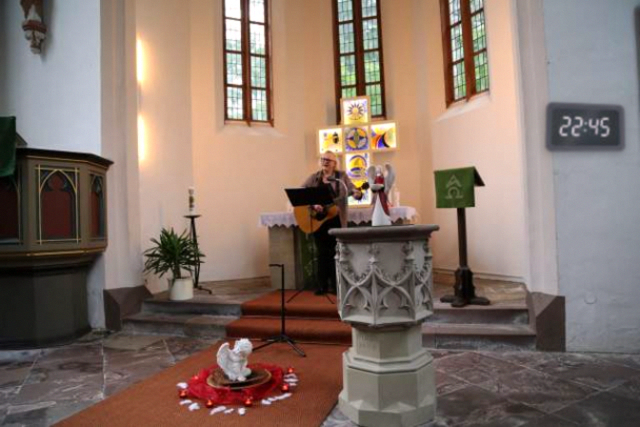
22:45
